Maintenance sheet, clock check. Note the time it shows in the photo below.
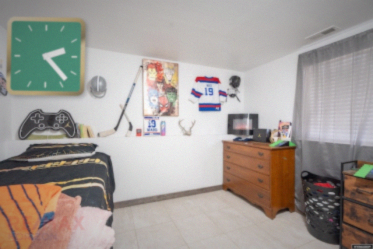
2:23
